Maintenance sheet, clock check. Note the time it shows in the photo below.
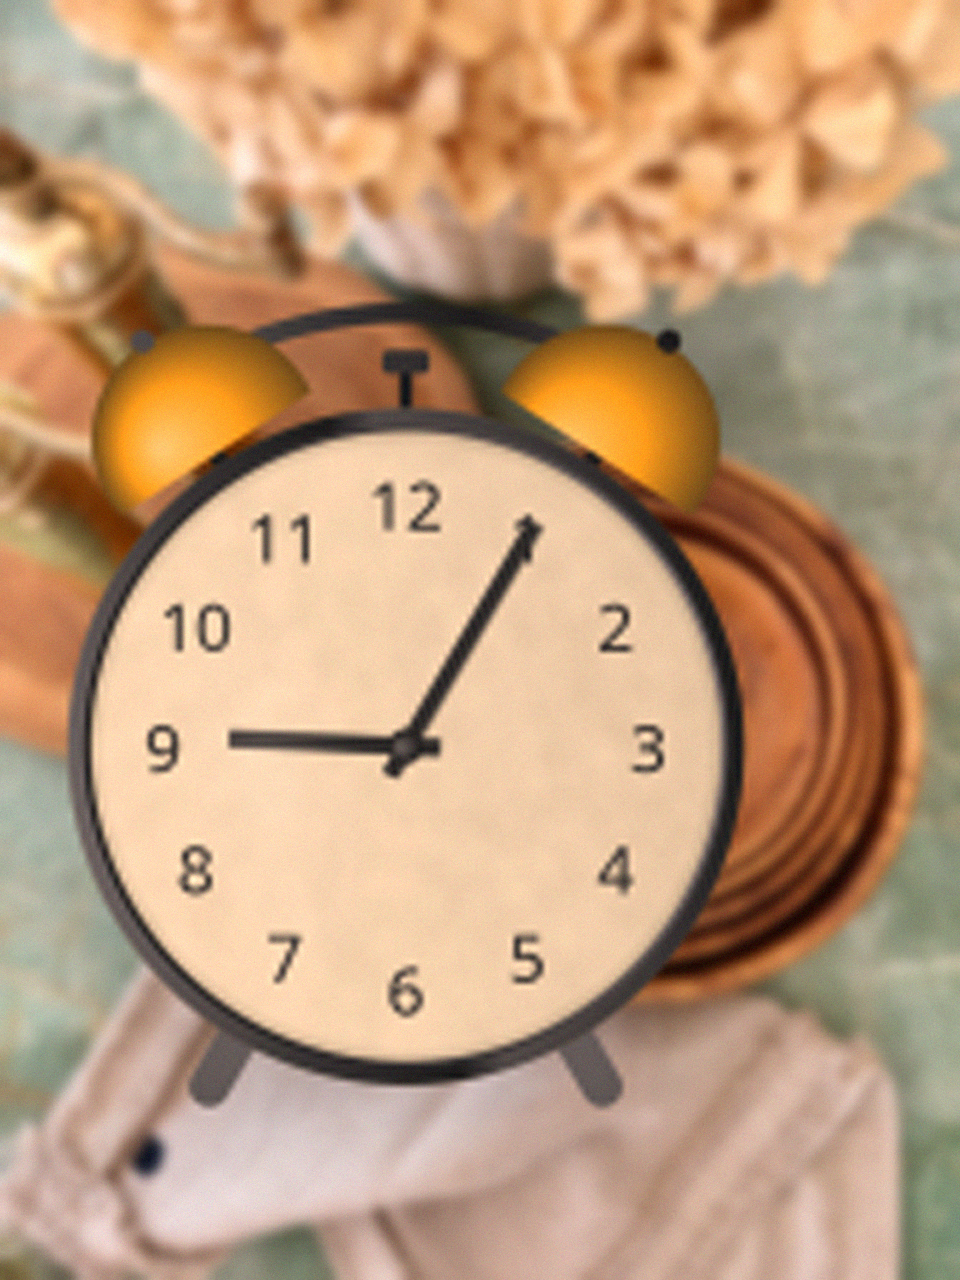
9:05
